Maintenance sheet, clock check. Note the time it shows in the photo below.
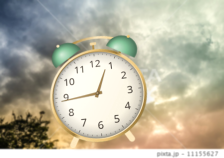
12:44
